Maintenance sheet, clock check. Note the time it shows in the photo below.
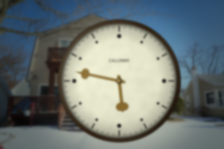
5:47
